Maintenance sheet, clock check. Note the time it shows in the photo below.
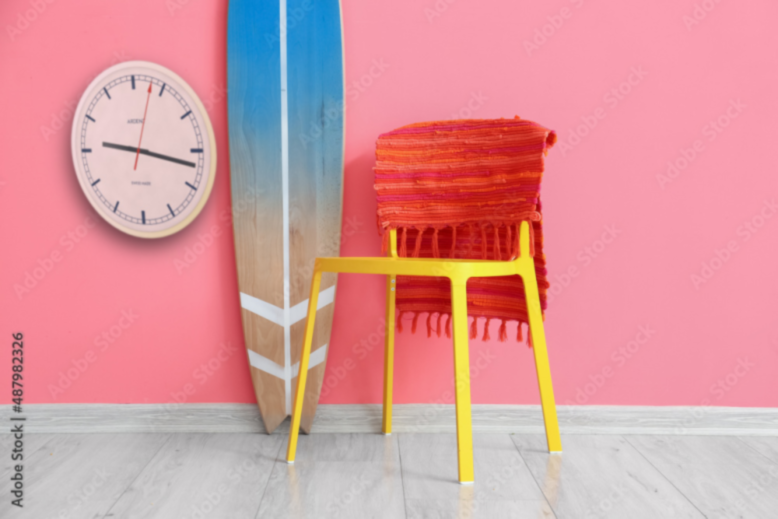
9:17:03
